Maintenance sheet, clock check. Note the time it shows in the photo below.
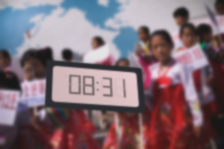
8:31
